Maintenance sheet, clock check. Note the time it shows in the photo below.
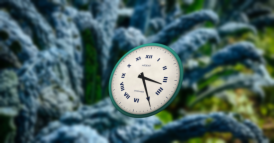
3:25
